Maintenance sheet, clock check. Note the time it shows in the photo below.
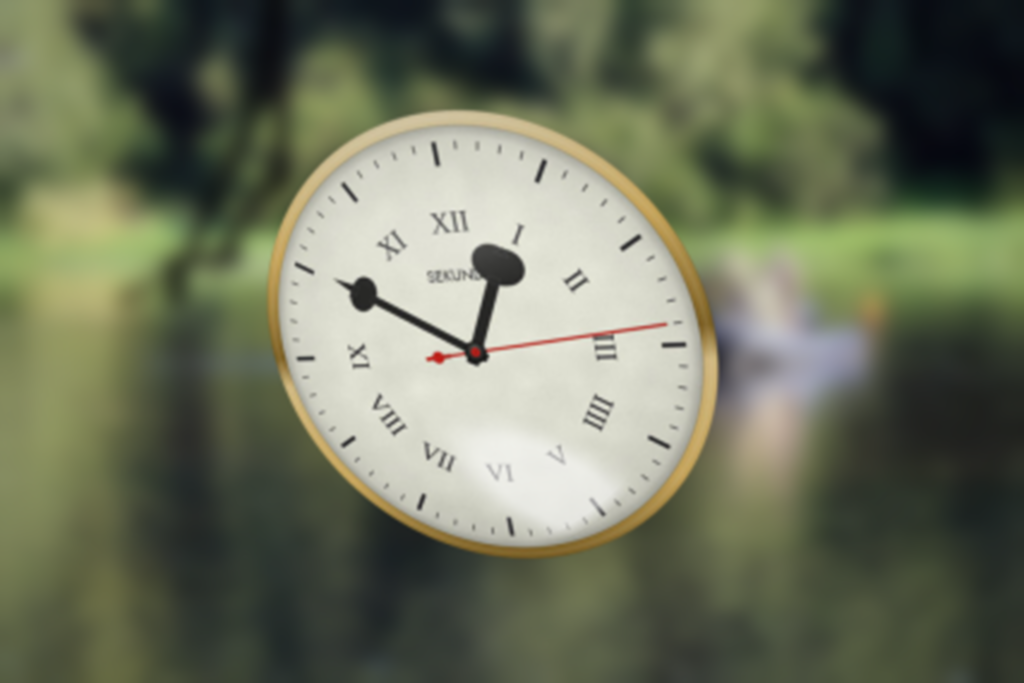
12:50:14
